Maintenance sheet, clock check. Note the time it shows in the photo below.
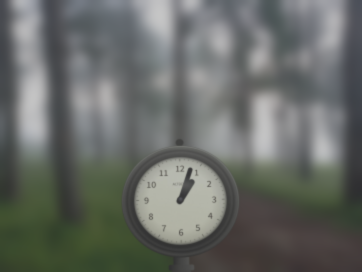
1:03
